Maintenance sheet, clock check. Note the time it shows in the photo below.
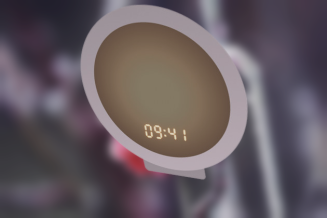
9:41
